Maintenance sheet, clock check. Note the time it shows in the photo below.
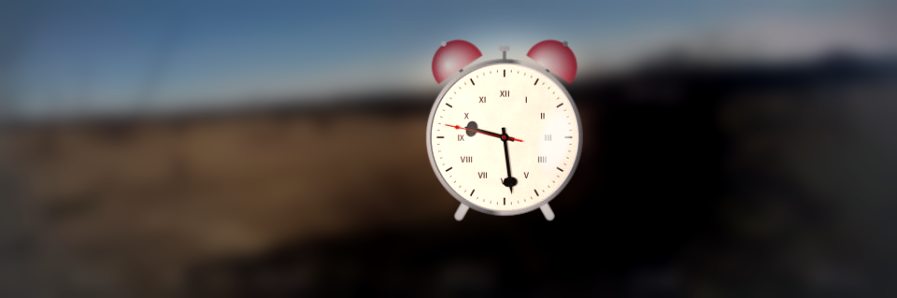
9:28:47
